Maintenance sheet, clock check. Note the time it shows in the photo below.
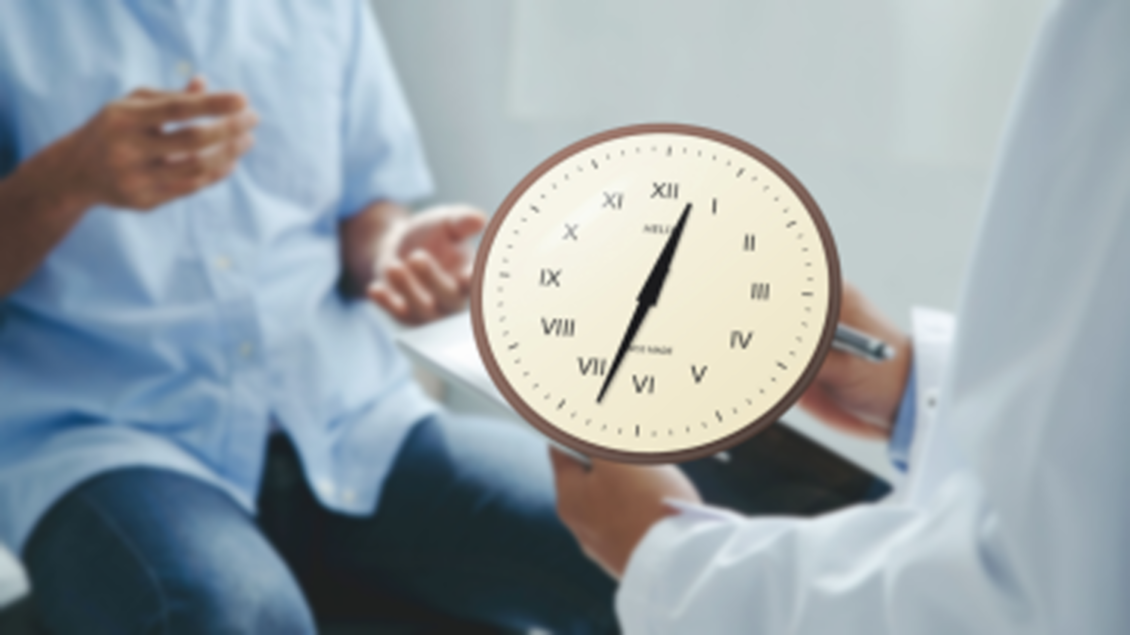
12:33
